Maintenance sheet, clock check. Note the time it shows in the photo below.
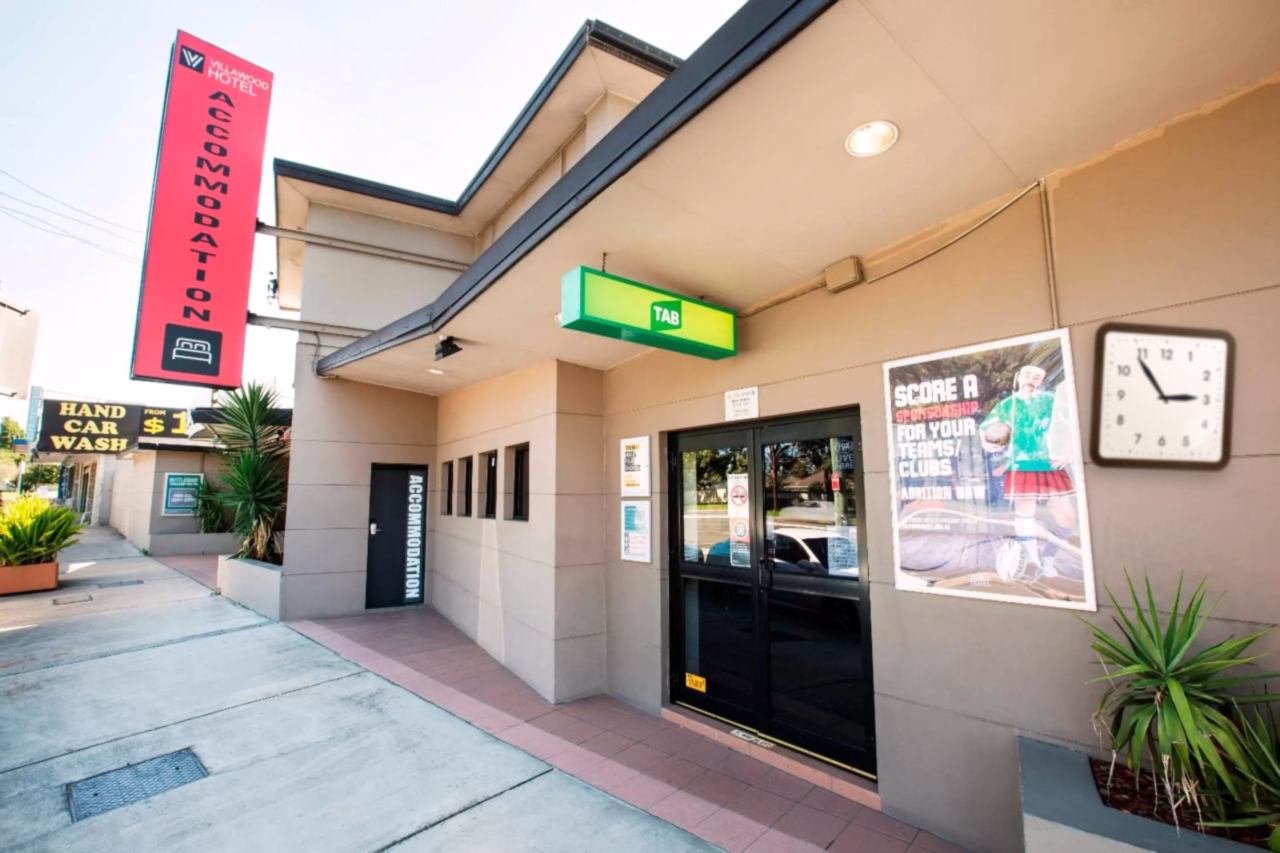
2:54
